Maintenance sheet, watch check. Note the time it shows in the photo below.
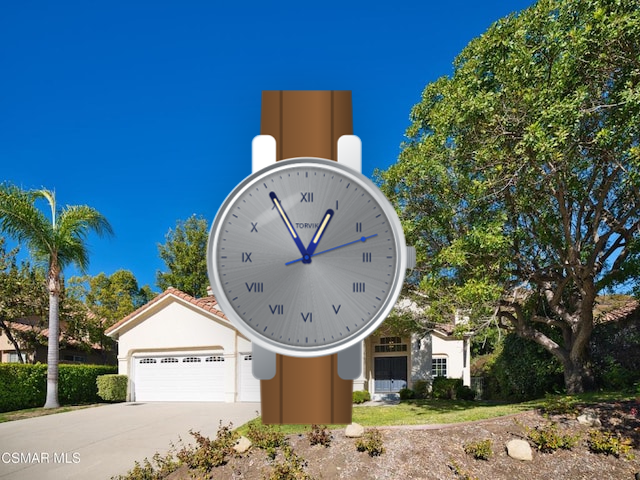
12:55:12
